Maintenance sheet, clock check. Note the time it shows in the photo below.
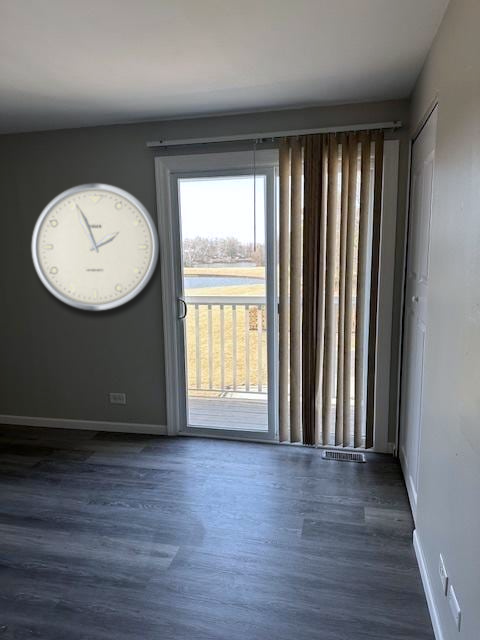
1:56
